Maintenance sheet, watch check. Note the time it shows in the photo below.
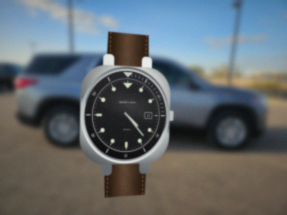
4:23
